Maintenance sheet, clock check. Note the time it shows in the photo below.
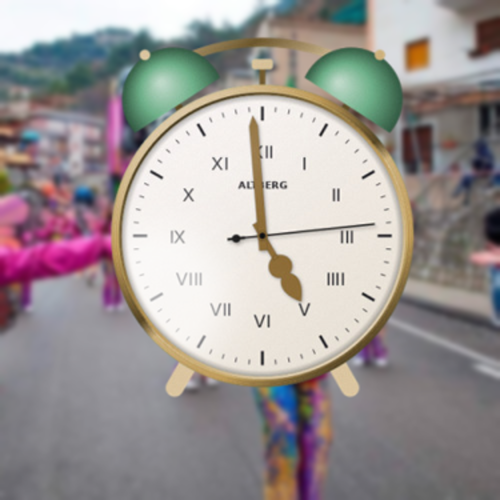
4:59:14
